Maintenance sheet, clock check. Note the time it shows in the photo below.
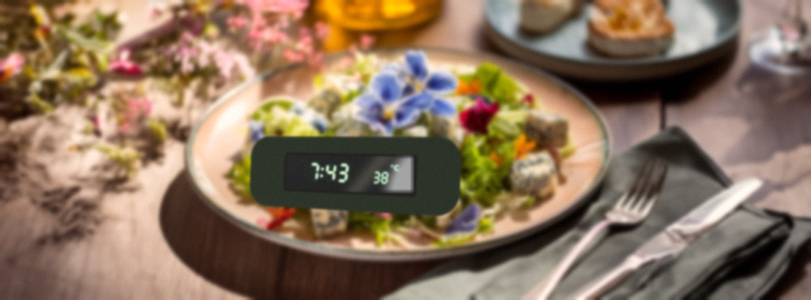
7:43
